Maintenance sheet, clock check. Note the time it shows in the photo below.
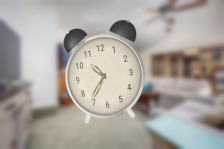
10:36
